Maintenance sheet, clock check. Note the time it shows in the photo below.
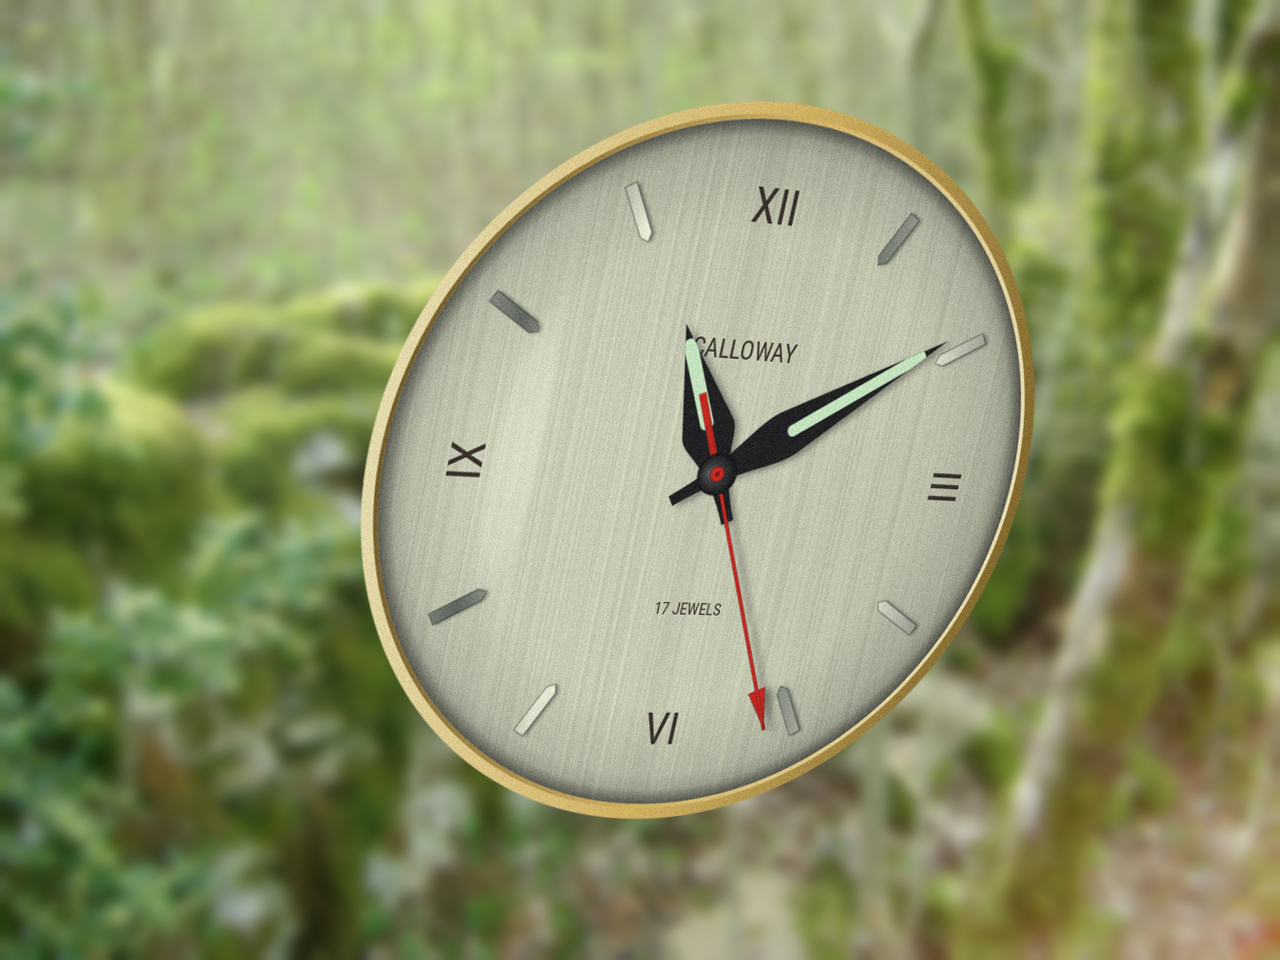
11:09:26
